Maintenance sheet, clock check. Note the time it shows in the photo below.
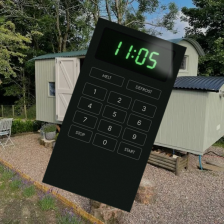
11:05
